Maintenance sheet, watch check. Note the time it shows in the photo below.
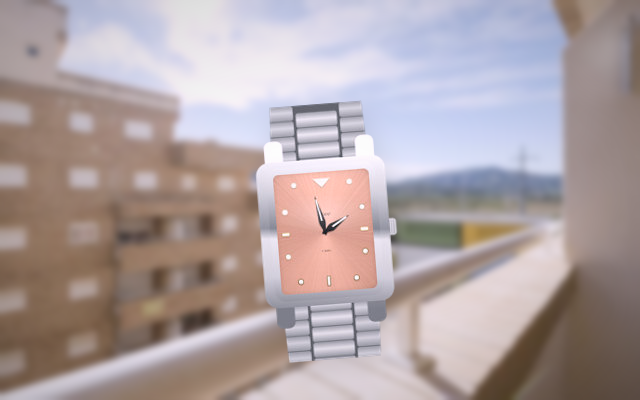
1:58
